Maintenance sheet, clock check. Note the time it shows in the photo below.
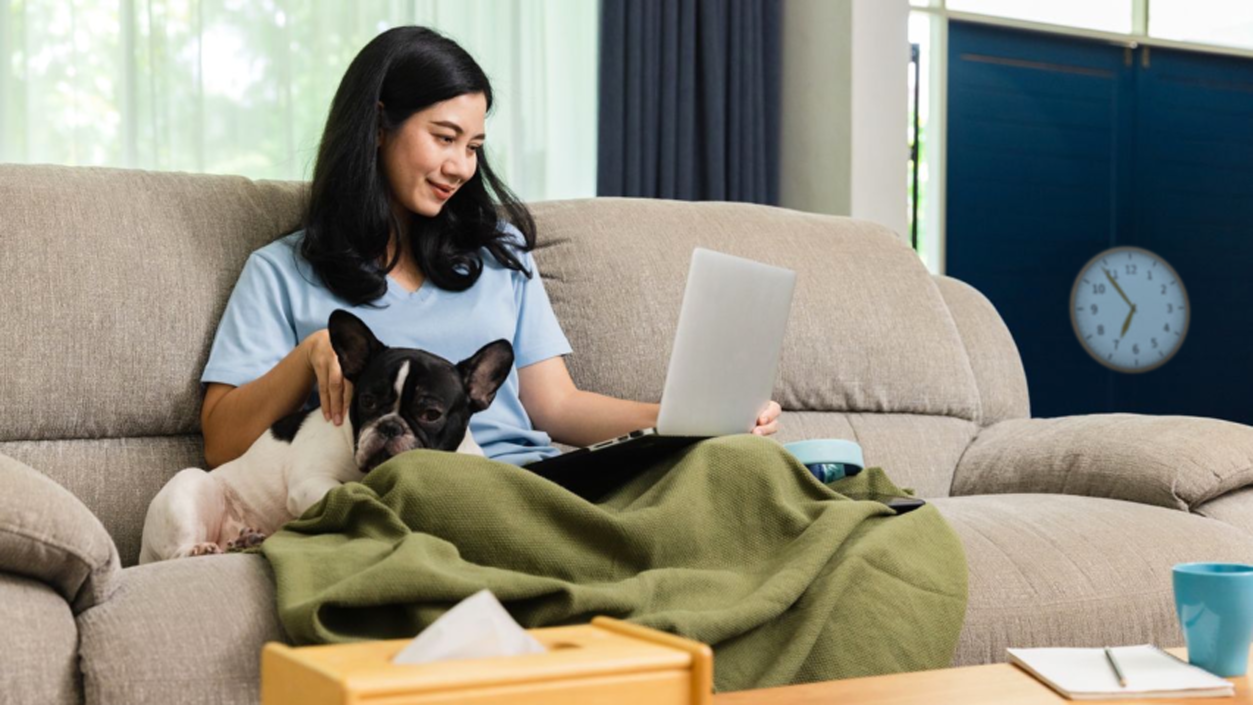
6:54
